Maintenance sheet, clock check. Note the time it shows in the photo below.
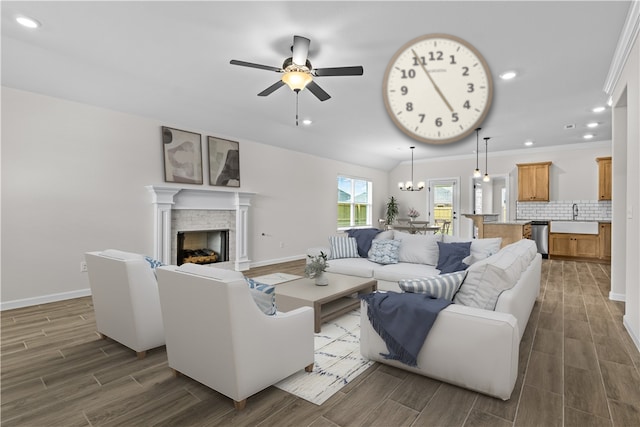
4:55
